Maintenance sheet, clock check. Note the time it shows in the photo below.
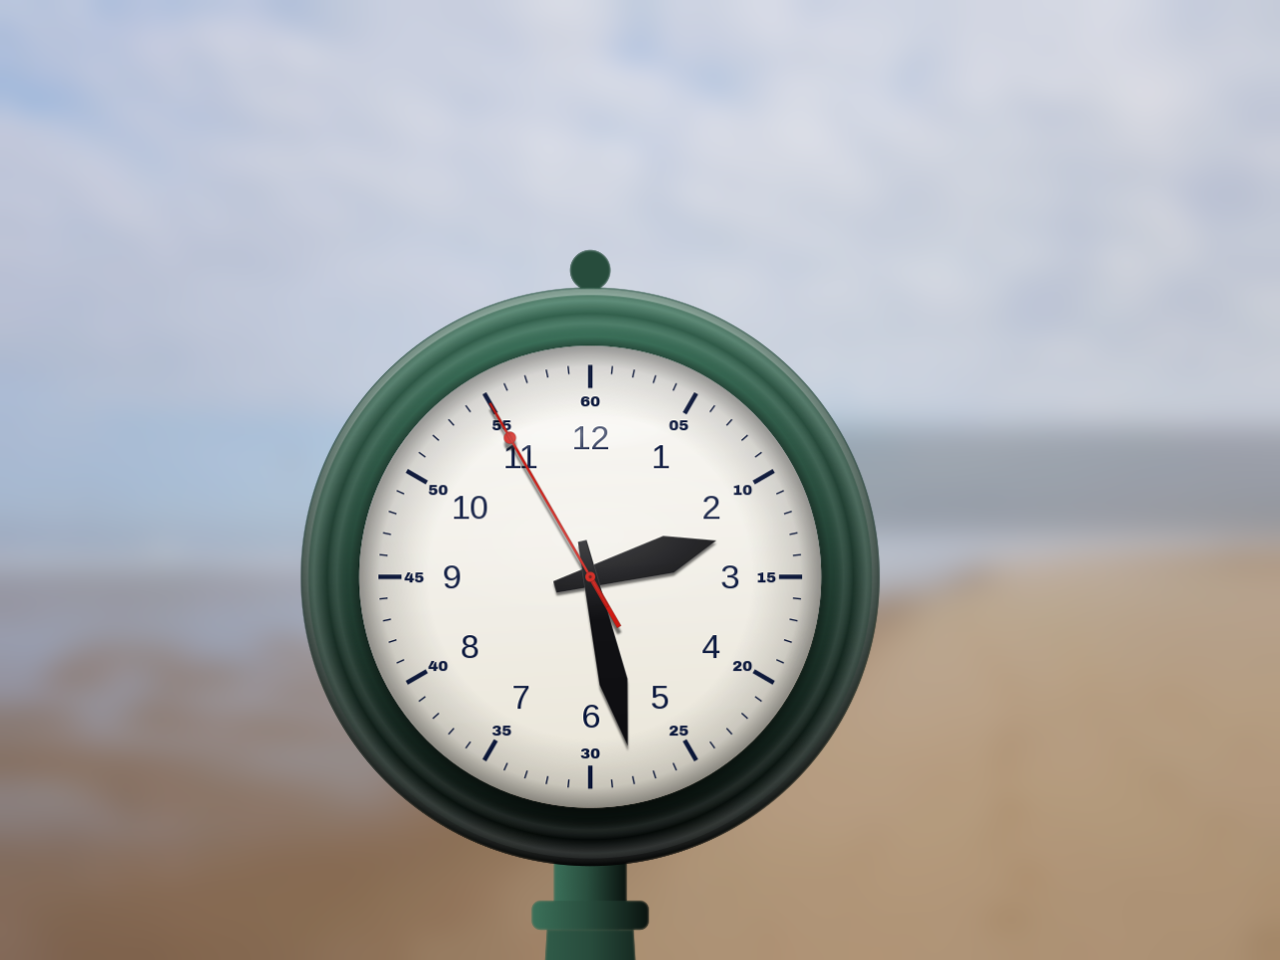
2:27:55
